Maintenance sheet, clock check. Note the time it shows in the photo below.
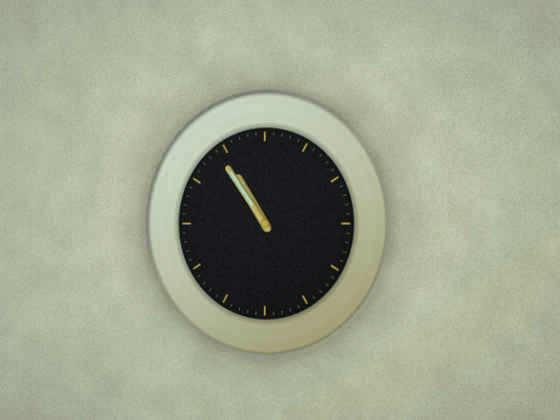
10:54
